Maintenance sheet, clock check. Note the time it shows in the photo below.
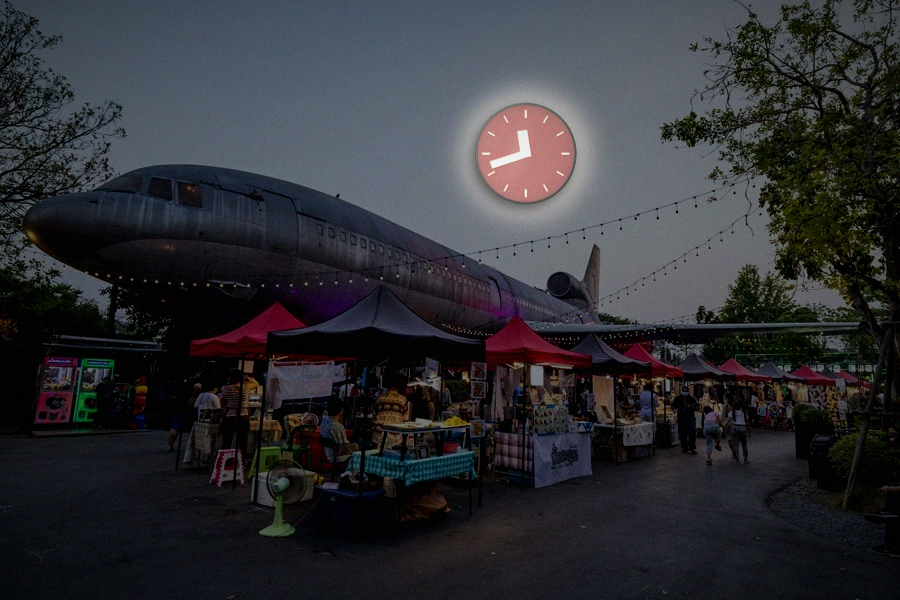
11:42
